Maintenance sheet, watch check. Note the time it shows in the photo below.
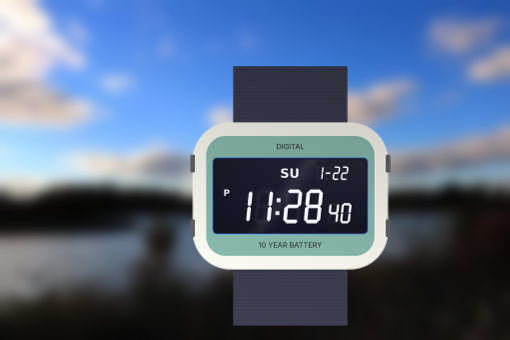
11:28:40
